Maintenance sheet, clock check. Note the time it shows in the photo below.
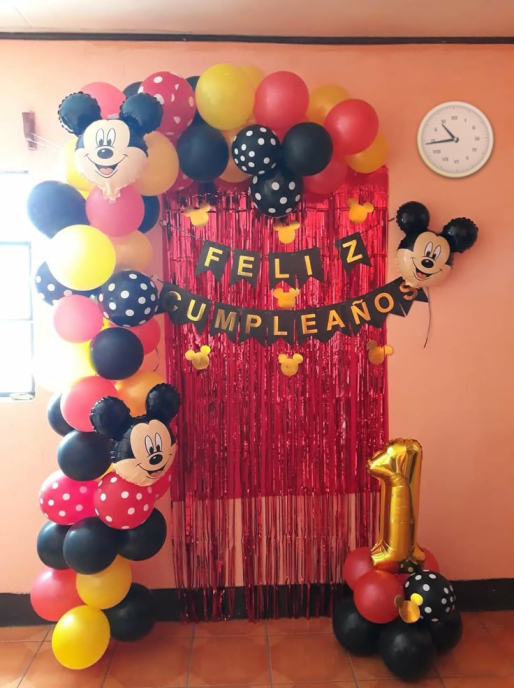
10:44
